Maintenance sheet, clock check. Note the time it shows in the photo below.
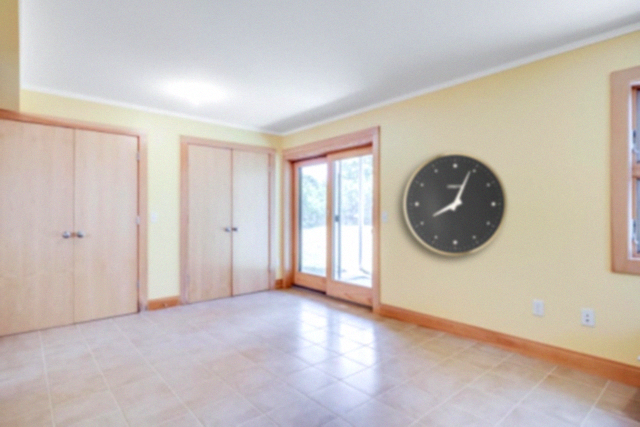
8:04
